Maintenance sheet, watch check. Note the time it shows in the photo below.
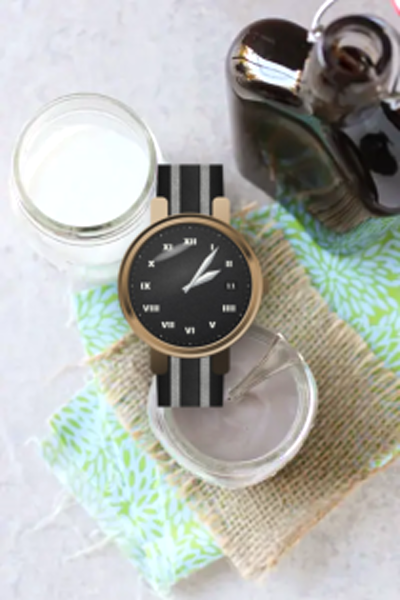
2:06
